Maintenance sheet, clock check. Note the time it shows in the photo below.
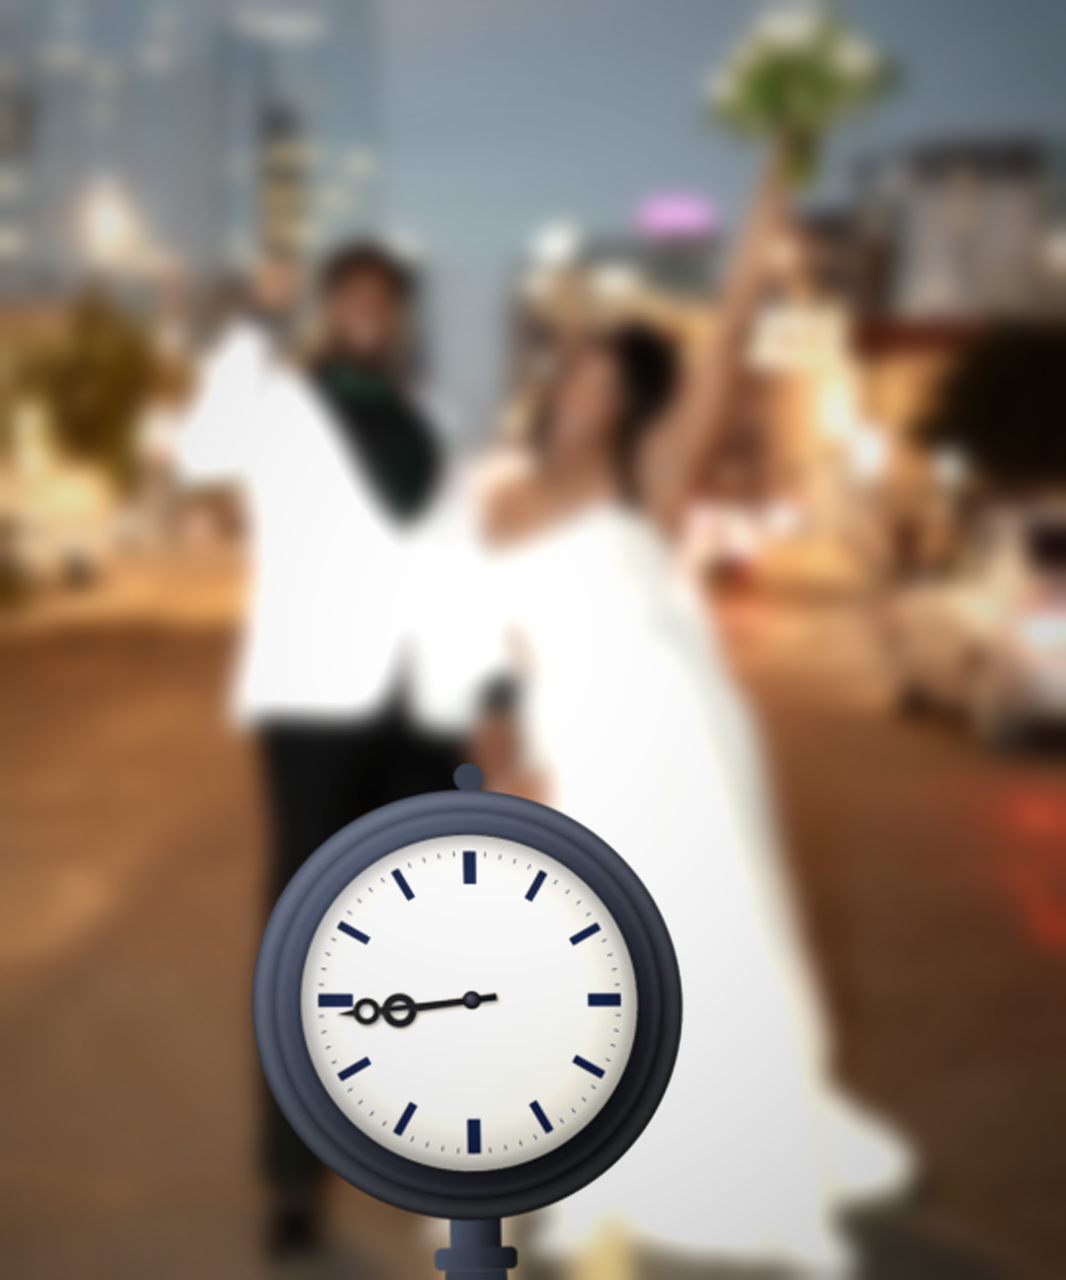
8:44
